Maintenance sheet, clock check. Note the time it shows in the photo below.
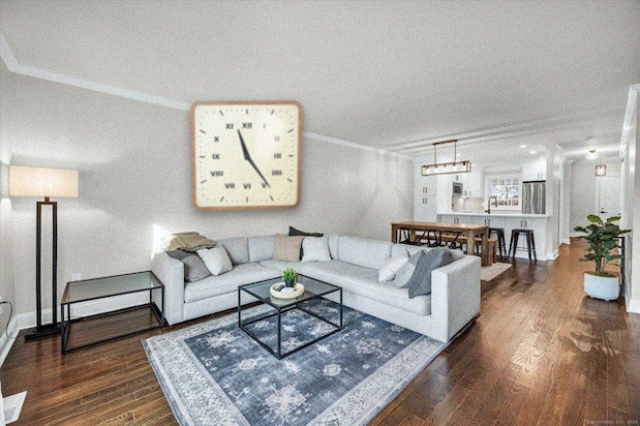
11:24
